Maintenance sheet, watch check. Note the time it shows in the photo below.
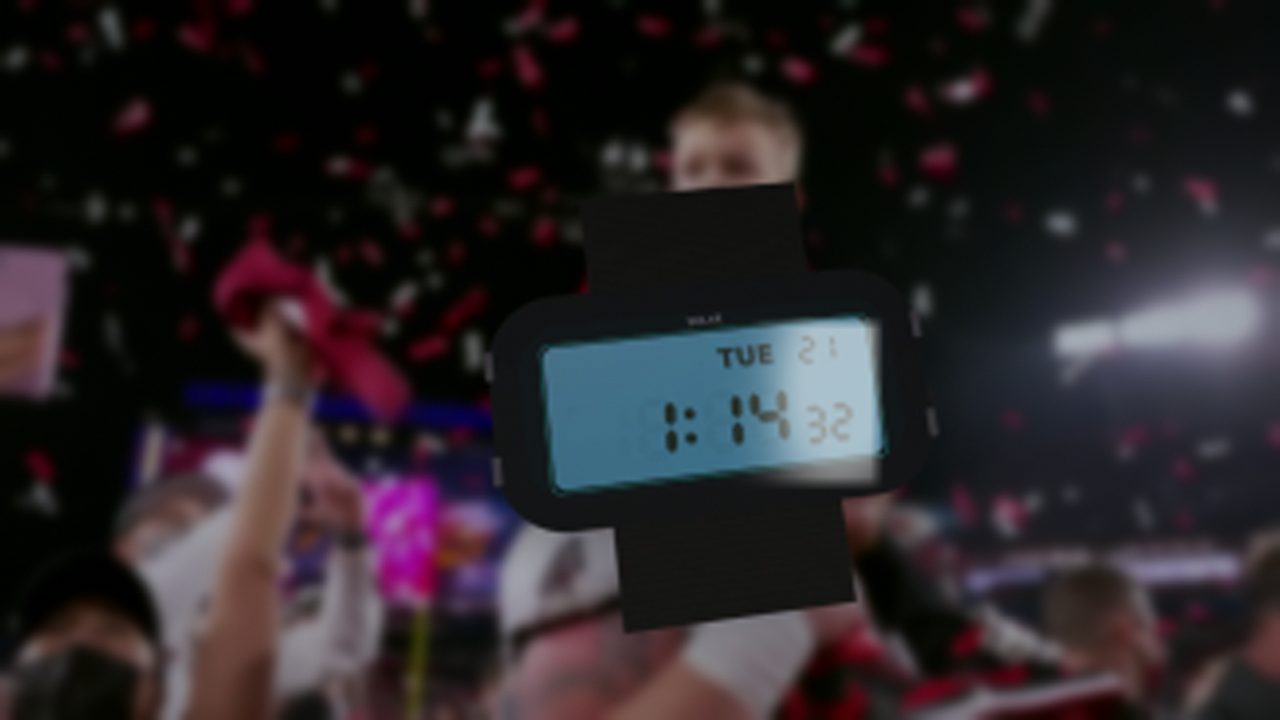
1:14:32
